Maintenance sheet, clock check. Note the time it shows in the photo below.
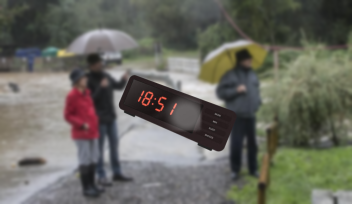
18:51
